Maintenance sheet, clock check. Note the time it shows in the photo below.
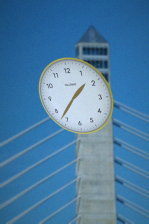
1:37
